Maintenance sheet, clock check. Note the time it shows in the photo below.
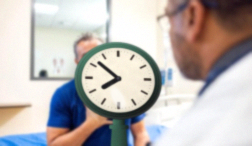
7:52
